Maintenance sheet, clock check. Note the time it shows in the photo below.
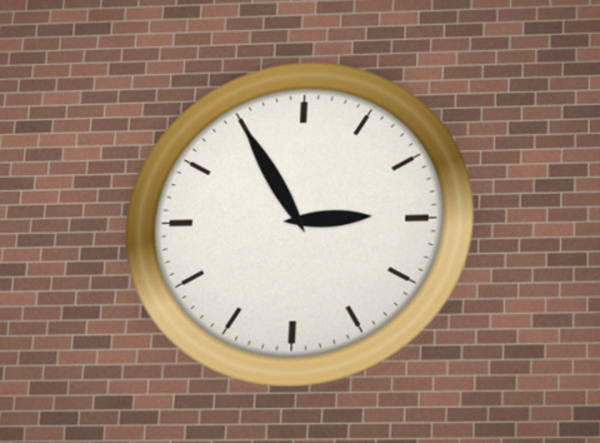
2:55
